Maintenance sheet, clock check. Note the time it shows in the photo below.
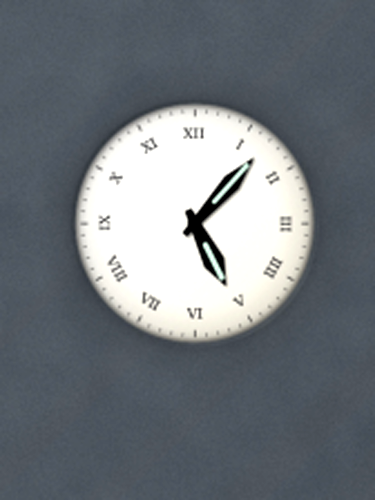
5:07
